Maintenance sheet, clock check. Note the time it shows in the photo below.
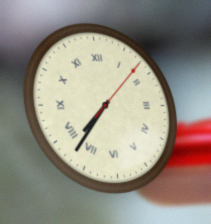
7:37:08
